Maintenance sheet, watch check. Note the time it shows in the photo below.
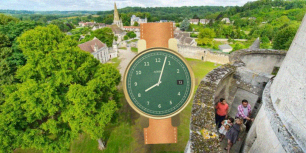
8:03
